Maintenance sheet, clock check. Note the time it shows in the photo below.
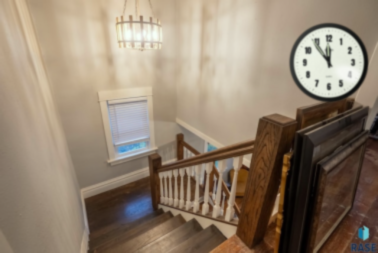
11:54
